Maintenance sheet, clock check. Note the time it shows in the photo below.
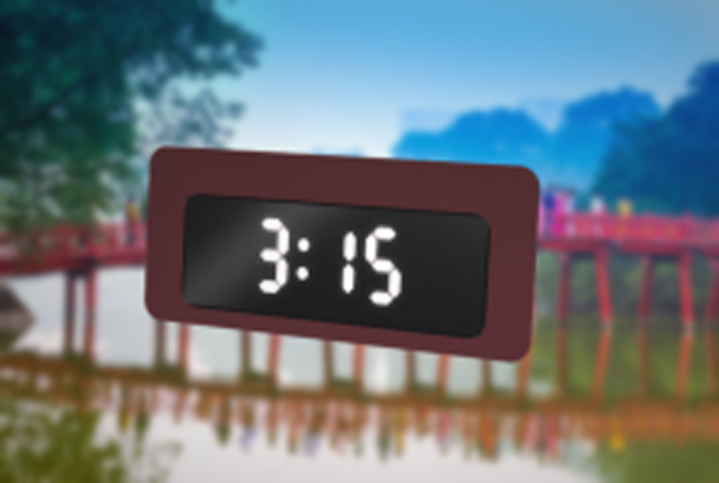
3:15
